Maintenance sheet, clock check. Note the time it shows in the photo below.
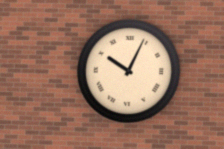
10:04
